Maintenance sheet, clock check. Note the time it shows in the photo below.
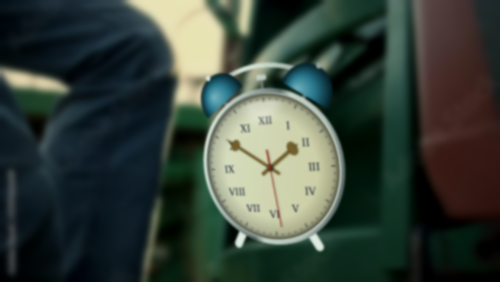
1:50:29
